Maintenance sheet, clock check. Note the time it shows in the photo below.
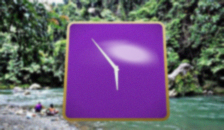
5:54
